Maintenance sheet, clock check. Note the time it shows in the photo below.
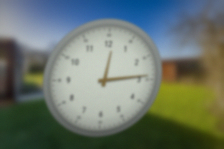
12:14
